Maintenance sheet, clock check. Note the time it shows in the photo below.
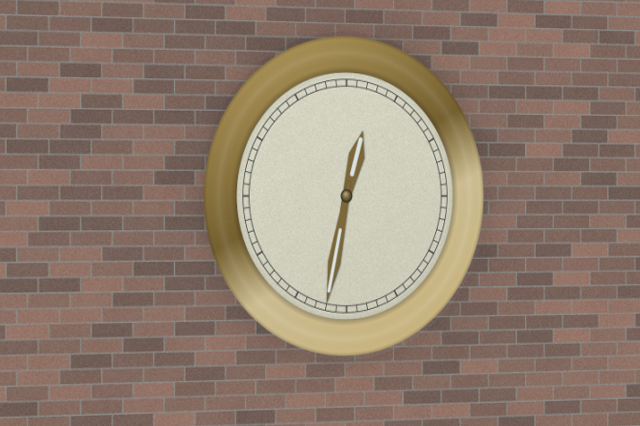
12:32
